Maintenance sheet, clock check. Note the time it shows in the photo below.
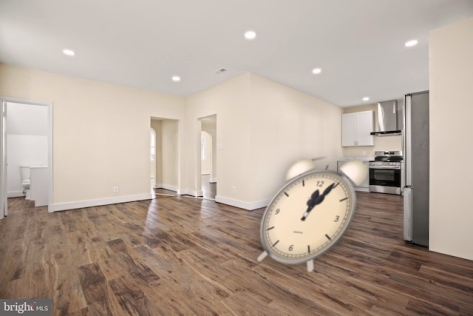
12:04
